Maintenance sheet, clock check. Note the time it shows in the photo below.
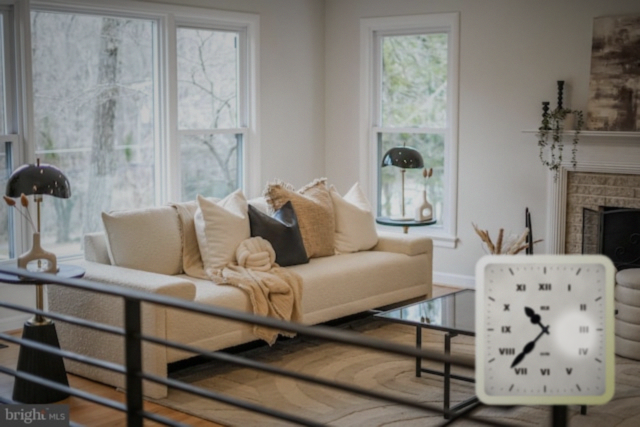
10:37
